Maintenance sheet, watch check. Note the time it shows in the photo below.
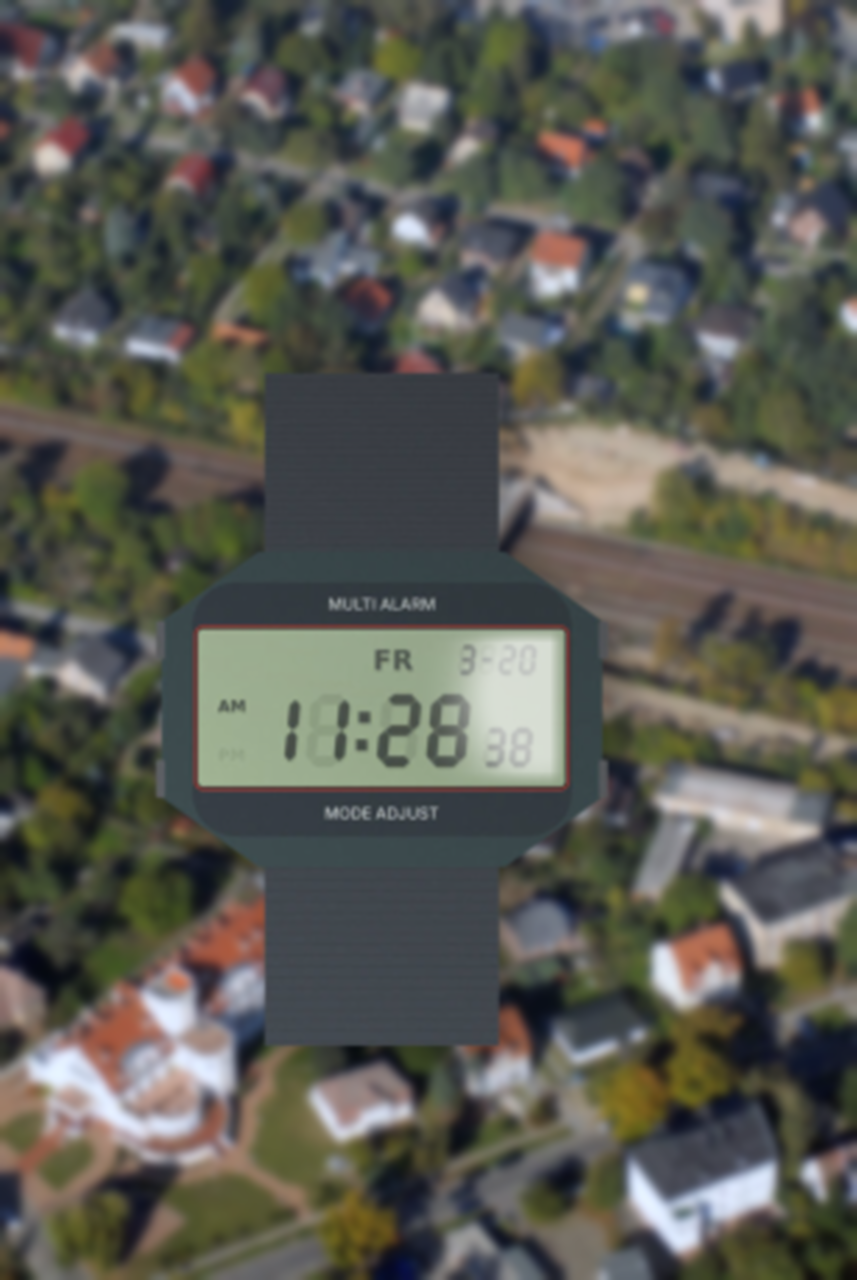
11:28:38
